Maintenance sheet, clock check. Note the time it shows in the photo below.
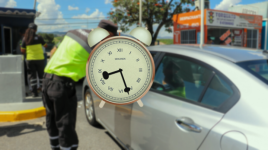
8:27
